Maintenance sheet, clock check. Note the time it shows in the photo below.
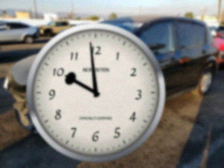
9:59
